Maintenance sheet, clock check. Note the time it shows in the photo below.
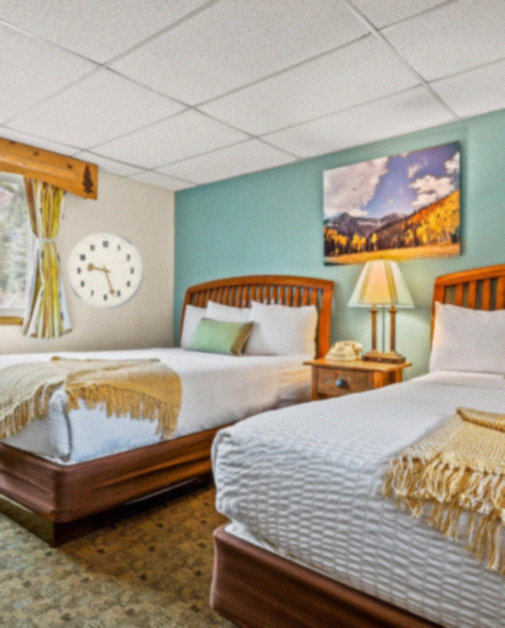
9:27
